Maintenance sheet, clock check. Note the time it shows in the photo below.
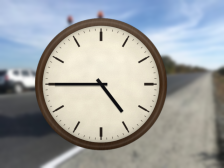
4:45
